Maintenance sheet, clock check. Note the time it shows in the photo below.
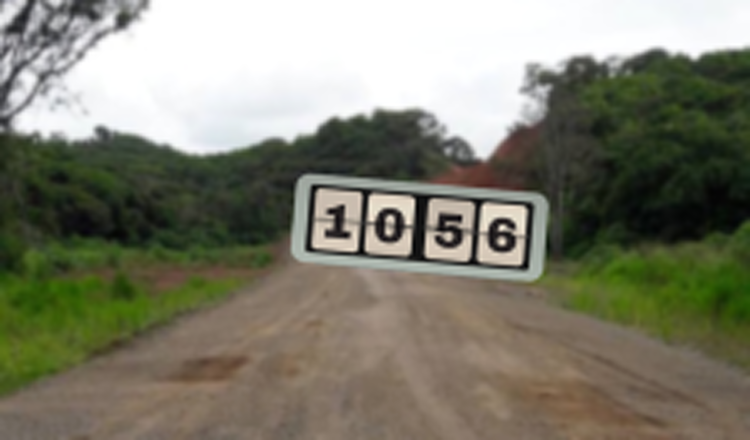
10:56
